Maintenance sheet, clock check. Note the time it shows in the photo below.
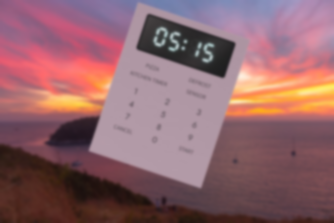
5:15
